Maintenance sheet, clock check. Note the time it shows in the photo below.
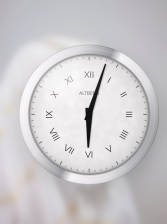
6:03
